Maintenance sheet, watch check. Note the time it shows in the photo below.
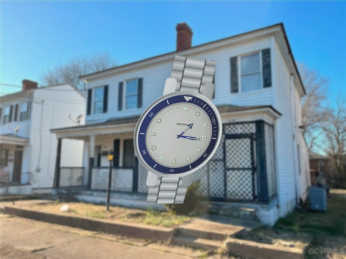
1:16
